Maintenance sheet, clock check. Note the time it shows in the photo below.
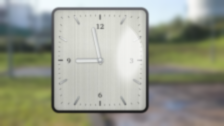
8:58
